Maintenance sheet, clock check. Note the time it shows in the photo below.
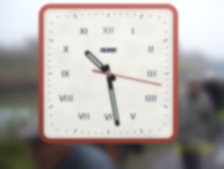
10:28:17
